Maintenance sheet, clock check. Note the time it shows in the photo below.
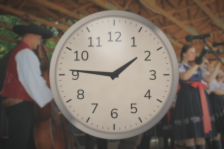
1:46
